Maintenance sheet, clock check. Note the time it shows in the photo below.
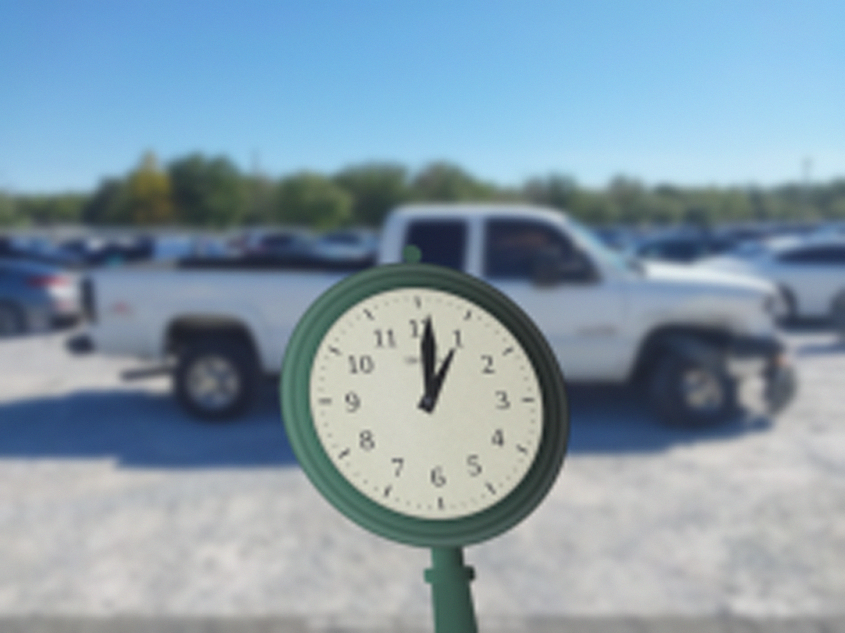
1:01
